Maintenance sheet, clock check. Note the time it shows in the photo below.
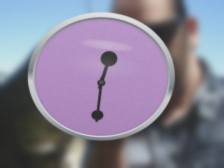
12:31
